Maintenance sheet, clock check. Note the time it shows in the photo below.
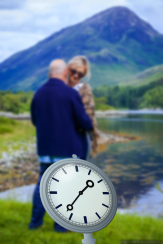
1:37
